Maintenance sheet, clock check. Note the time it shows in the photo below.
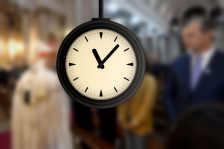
11:07
